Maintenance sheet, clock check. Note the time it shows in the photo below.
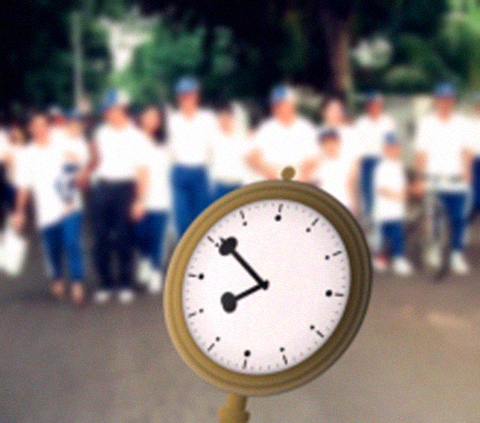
7:51
